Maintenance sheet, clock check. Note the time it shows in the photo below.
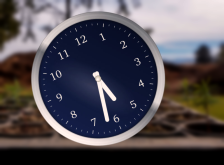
5:32
